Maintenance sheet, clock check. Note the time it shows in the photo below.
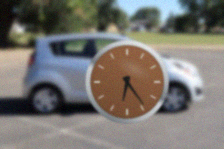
6:24
